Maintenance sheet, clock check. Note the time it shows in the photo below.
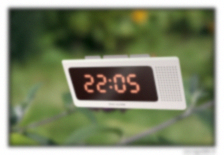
22:05
